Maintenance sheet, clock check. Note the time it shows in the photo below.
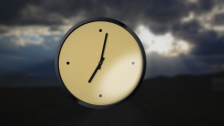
7:02
